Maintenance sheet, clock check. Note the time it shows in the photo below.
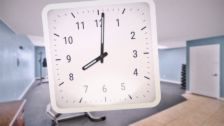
8:01
